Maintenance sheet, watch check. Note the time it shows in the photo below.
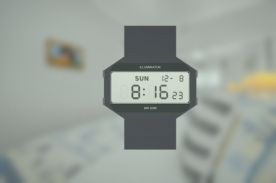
8:16:23
